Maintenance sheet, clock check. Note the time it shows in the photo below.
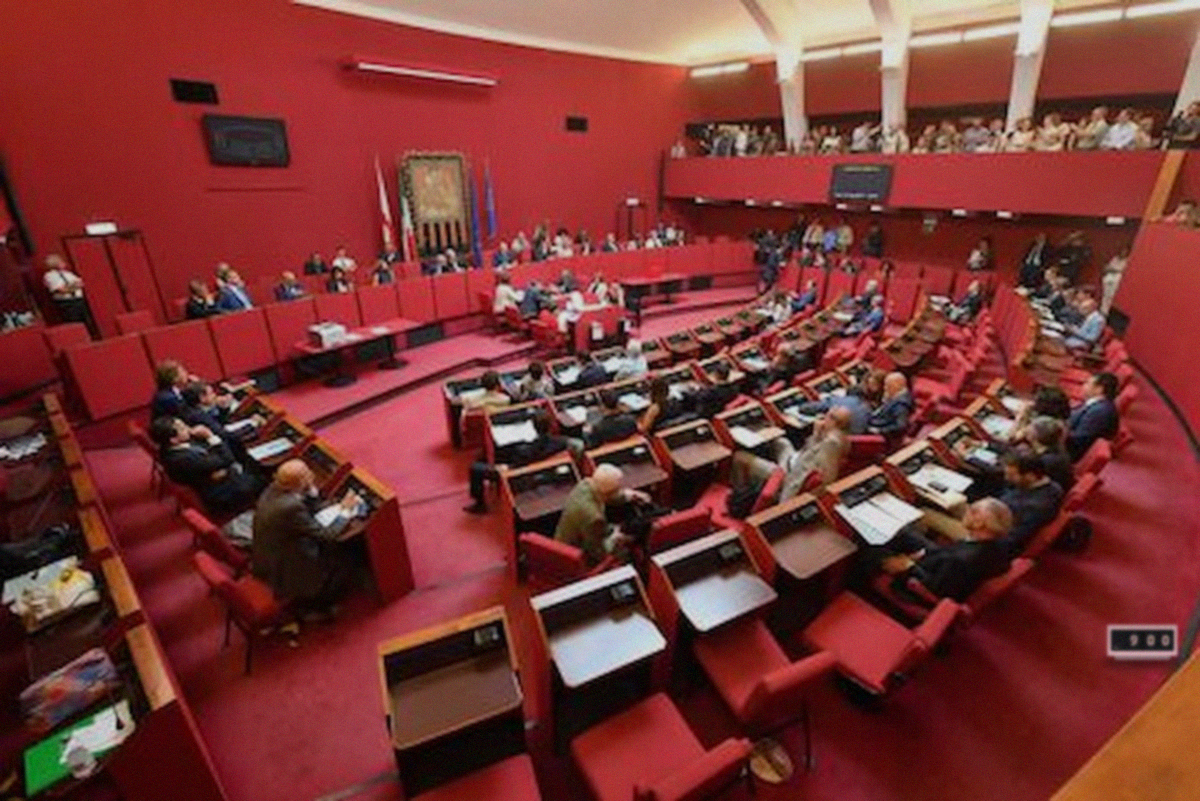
9:00
